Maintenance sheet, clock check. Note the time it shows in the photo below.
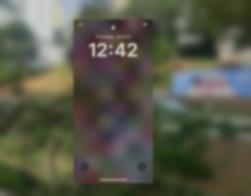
12:42
